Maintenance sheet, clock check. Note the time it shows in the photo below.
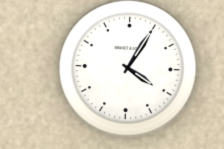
4:05
